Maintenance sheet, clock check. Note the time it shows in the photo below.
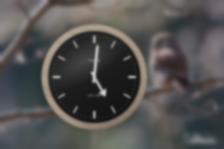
5:01
